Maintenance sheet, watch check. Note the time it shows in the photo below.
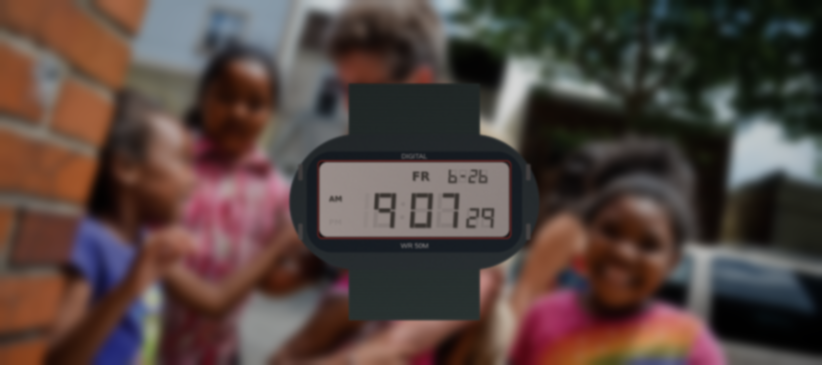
9:07:29
